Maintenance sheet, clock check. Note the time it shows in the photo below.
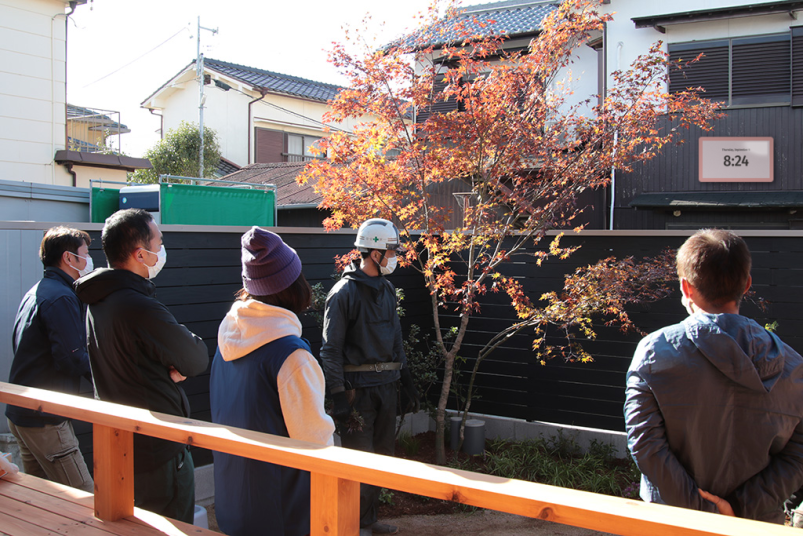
8:24
